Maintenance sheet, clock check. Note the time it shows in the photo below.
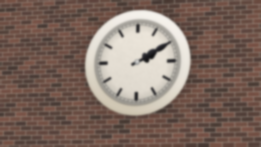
2:10
